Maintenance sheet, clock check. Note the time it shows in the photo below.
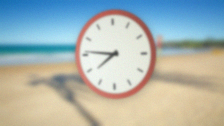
7:46
